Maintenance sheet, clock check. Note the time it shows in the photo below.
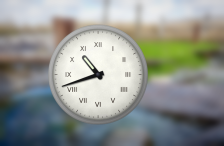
10:42
